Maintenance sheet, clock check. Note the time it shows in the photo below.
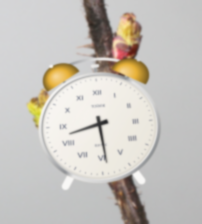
8:29
